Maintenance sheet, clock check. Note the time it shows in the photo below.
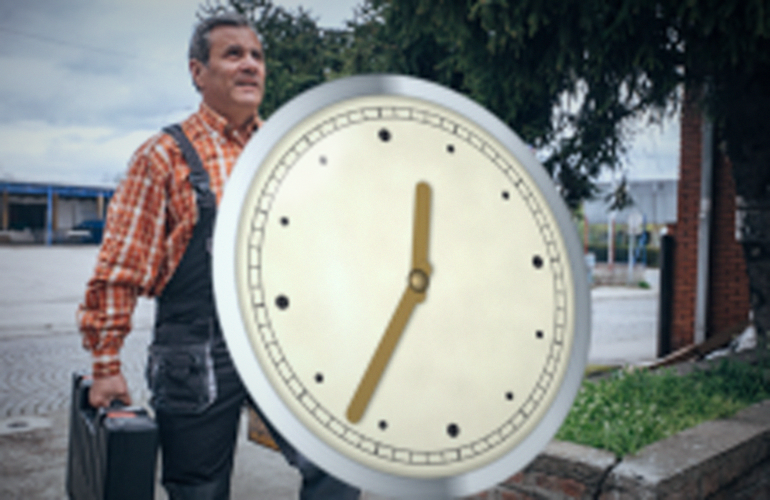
12:37
